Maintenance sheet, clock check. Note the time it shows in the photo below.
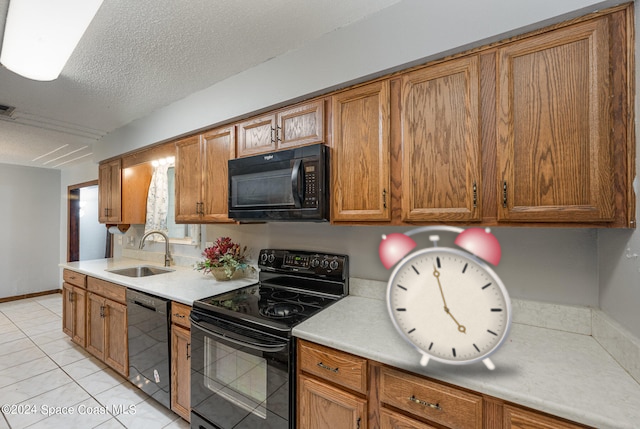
4:59
